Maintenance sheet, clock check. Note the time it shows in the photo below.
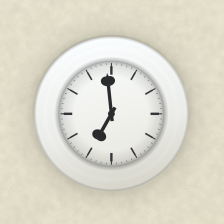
6:59
